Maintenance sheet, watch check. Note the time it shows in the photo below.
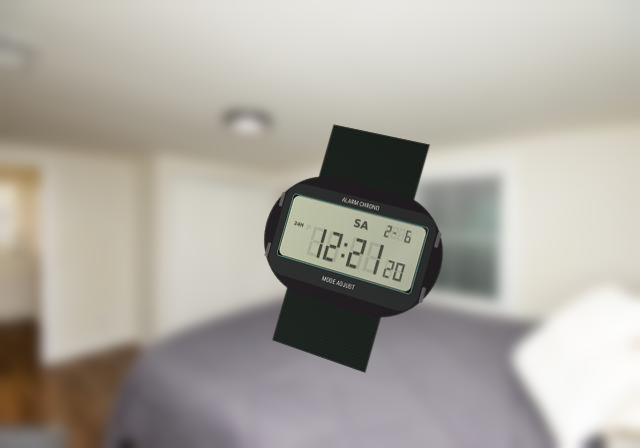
12:21:20
